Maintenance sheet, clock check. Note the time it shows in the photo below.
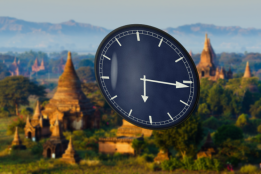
6:16
